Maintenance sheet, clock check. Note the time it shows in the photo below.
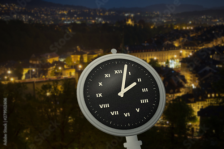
2:03
